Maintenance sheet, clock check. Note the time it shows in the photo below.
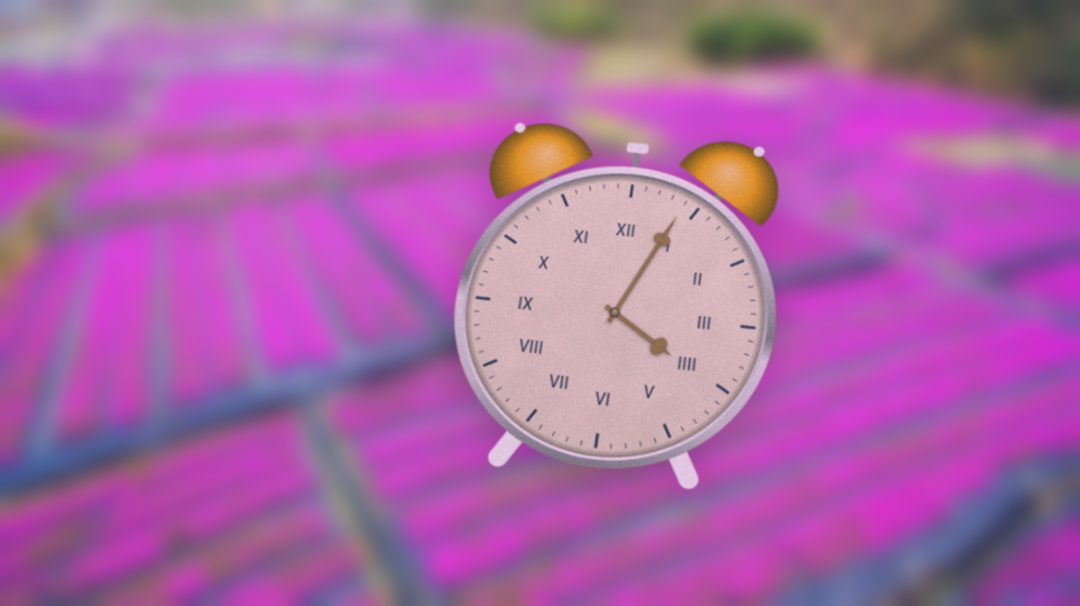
4:04
